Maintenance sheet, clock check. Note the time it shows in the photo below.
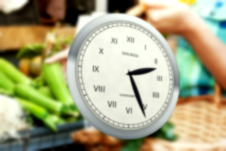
2:26
